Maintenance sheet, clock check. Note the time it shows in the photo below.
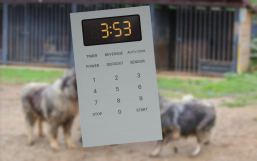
3:53
